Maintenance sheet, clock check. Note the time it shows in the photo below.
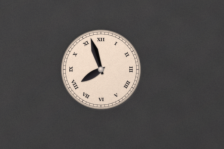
7:57
